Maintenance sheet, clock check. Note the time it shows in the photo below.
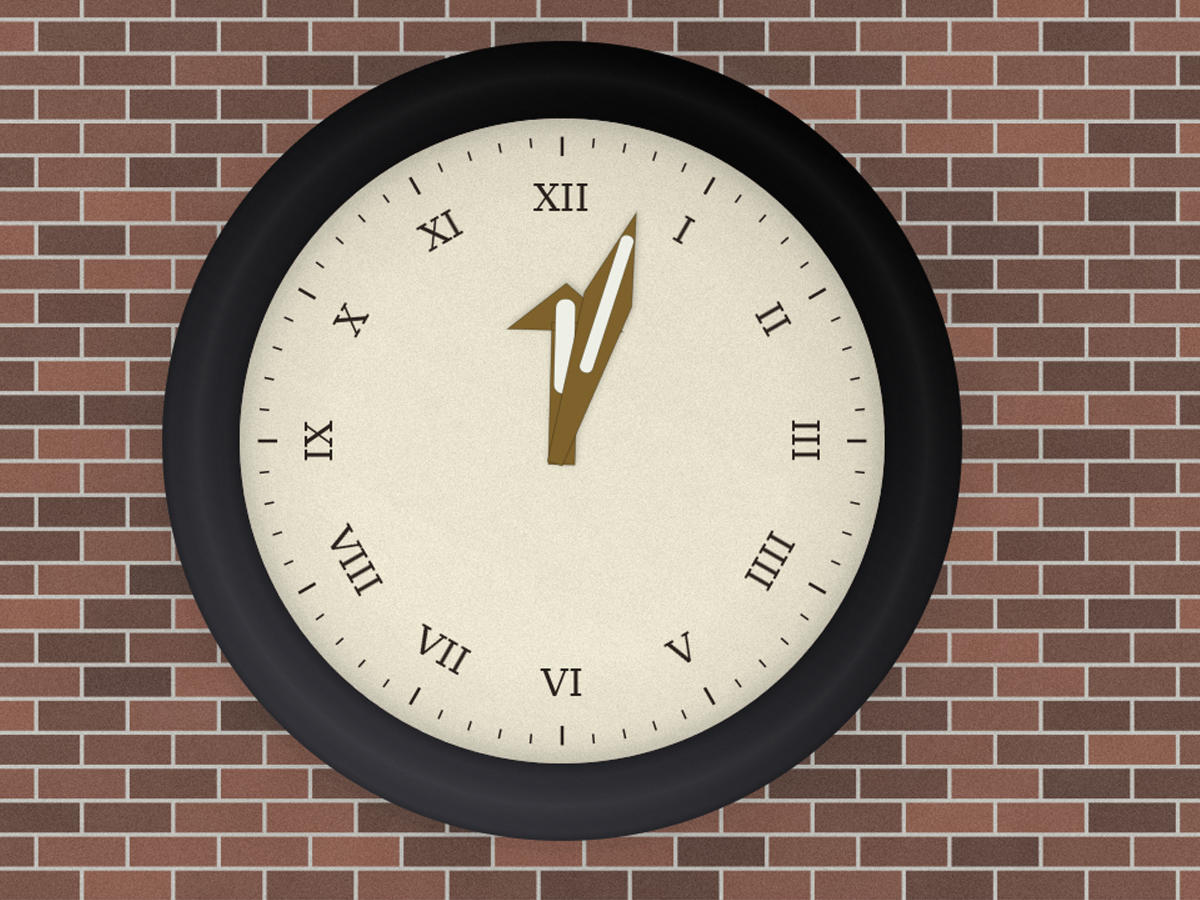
12:03
